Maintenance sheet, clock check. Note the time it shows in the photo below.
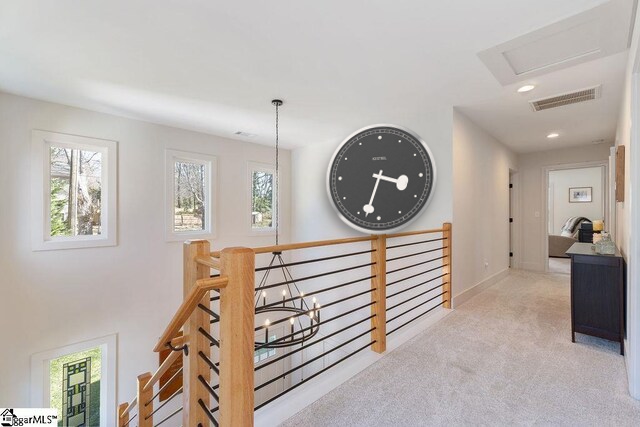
3:33
